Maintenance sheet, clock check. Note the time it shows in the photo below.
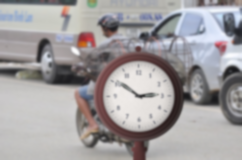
2:51
